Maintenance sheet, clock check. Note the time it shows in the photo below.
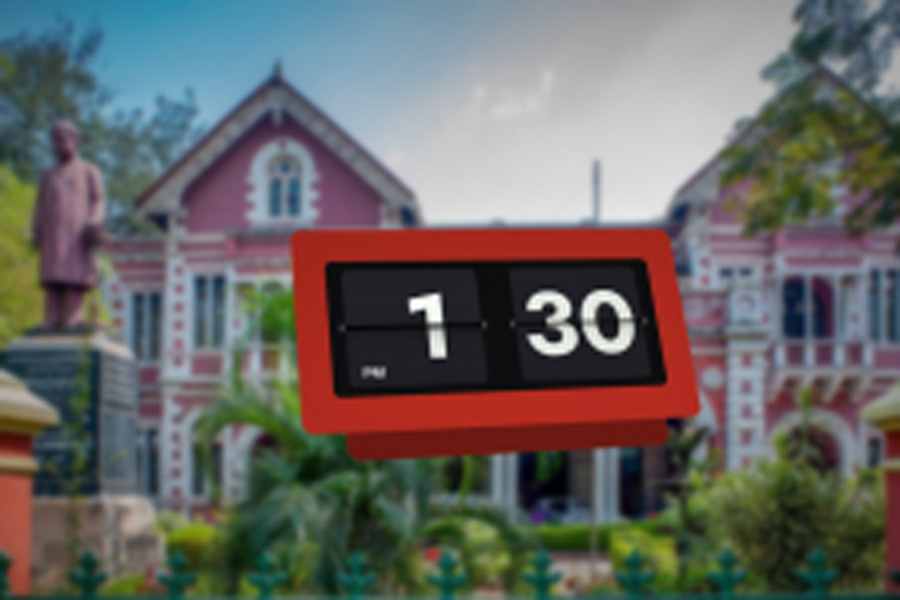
1:30
